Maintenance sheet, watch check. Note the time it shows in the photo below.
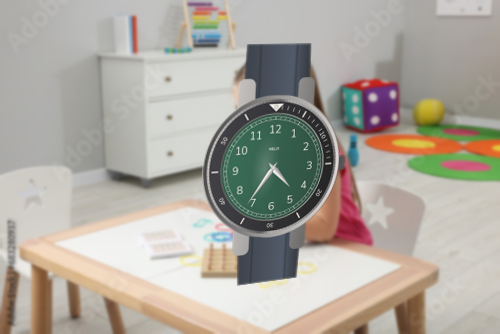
4:36
